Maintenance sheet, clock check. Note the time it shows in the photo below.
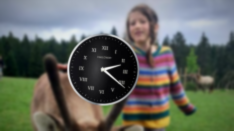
2:21
